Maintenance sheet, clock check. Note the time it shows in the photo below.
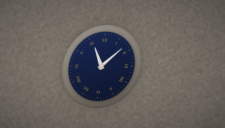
11:08
